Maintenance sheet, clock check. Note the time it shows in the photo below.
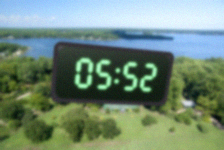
5:52
